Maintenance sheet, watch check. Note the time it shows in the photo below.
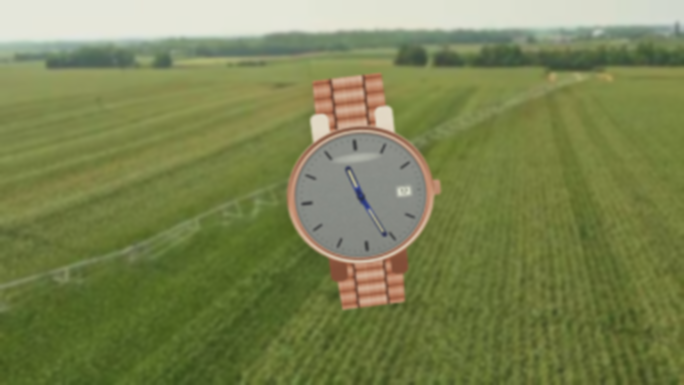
11:26
